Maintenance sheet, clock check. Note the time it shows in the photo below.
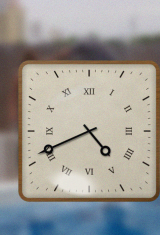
4:41
